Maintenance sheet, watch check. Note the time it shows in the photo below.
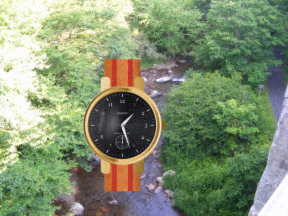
1:27
